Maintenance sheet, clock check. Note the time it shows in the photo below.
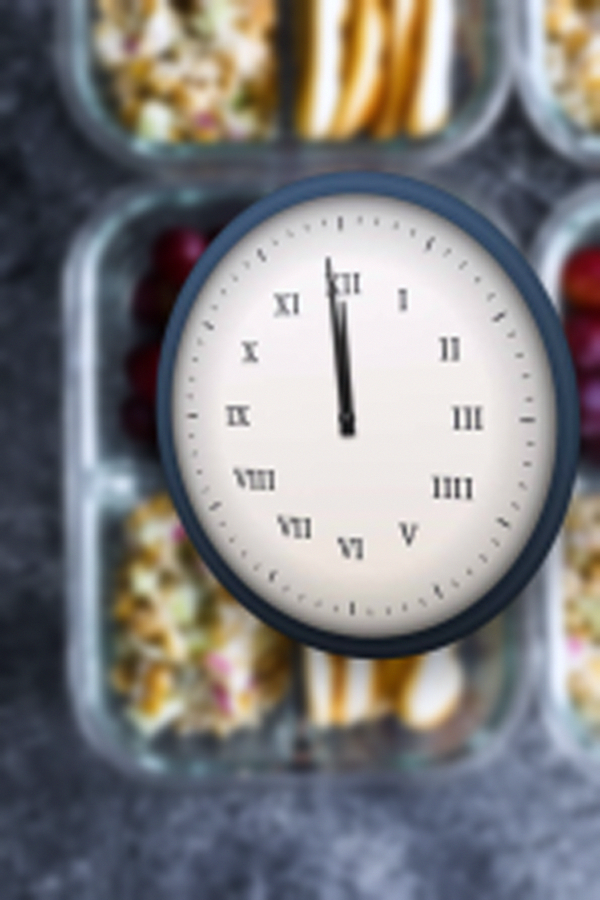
11:59
